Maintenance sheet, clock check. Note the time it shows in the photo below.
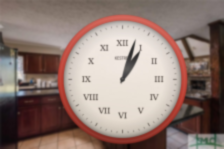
1:03
